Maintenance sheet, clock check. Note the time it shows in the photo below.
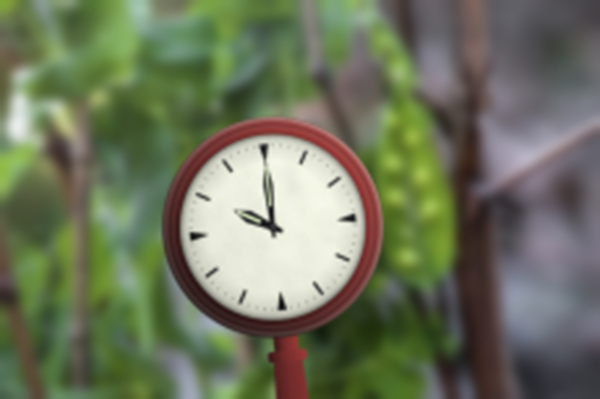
10:00
